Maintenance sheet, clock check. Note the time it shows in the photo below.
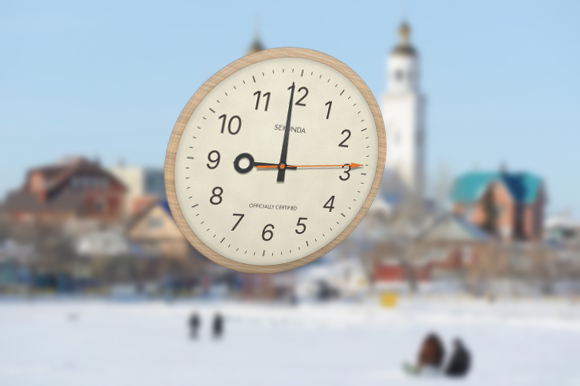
8:59:14
